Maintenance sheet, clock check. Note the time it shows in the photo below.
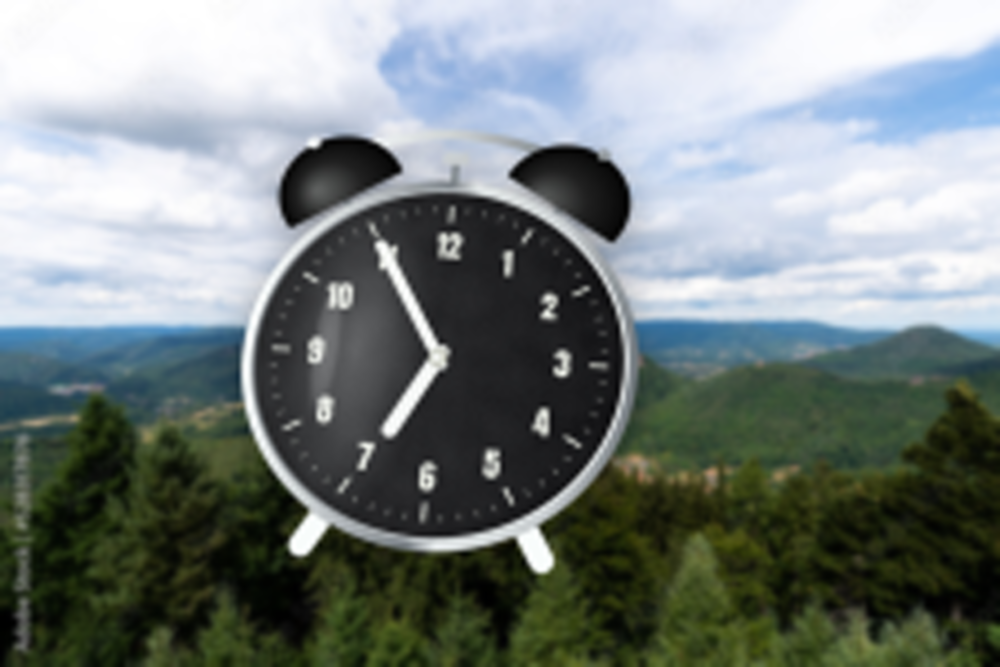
6:55
